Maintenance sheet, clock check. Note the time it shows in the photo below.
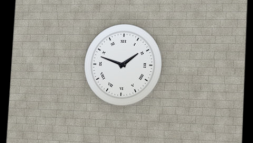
1:48
